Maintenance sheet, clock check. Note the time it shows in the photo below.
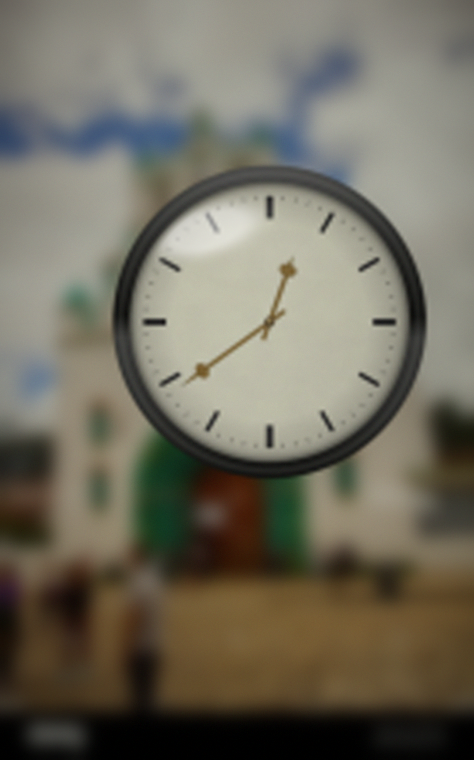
12:39
